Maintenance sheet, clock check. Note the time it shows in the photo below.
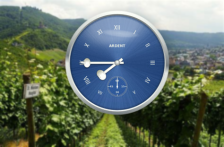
7:45
